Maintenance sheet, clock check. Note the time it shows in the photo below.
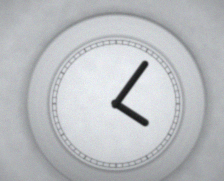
4:06
